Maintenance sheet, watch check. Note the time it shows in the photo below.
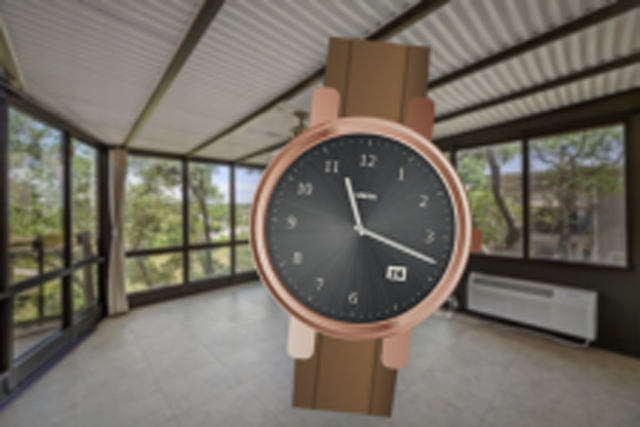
11:18
